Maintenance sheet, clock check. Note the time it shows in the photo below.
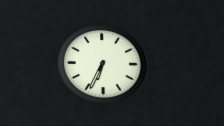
6:34
